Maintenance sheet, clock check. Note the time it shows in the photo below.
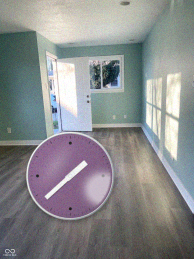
1:38
